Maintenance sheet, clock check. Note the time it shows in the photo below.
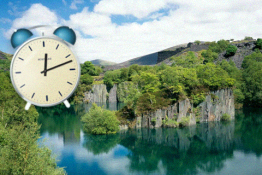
12:12
